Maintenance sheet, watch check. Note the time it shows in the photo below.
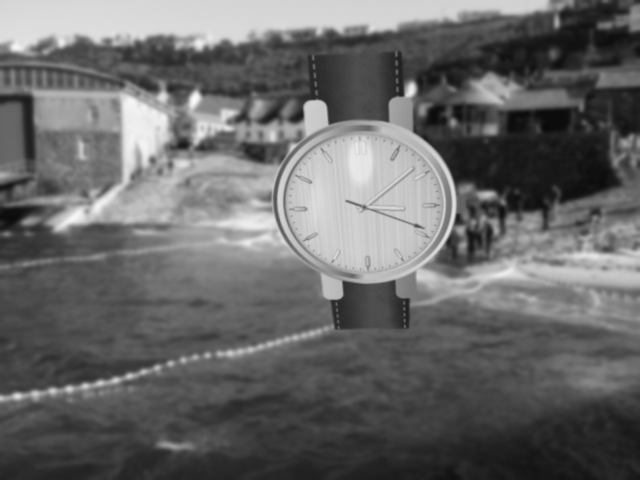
3:08:19
